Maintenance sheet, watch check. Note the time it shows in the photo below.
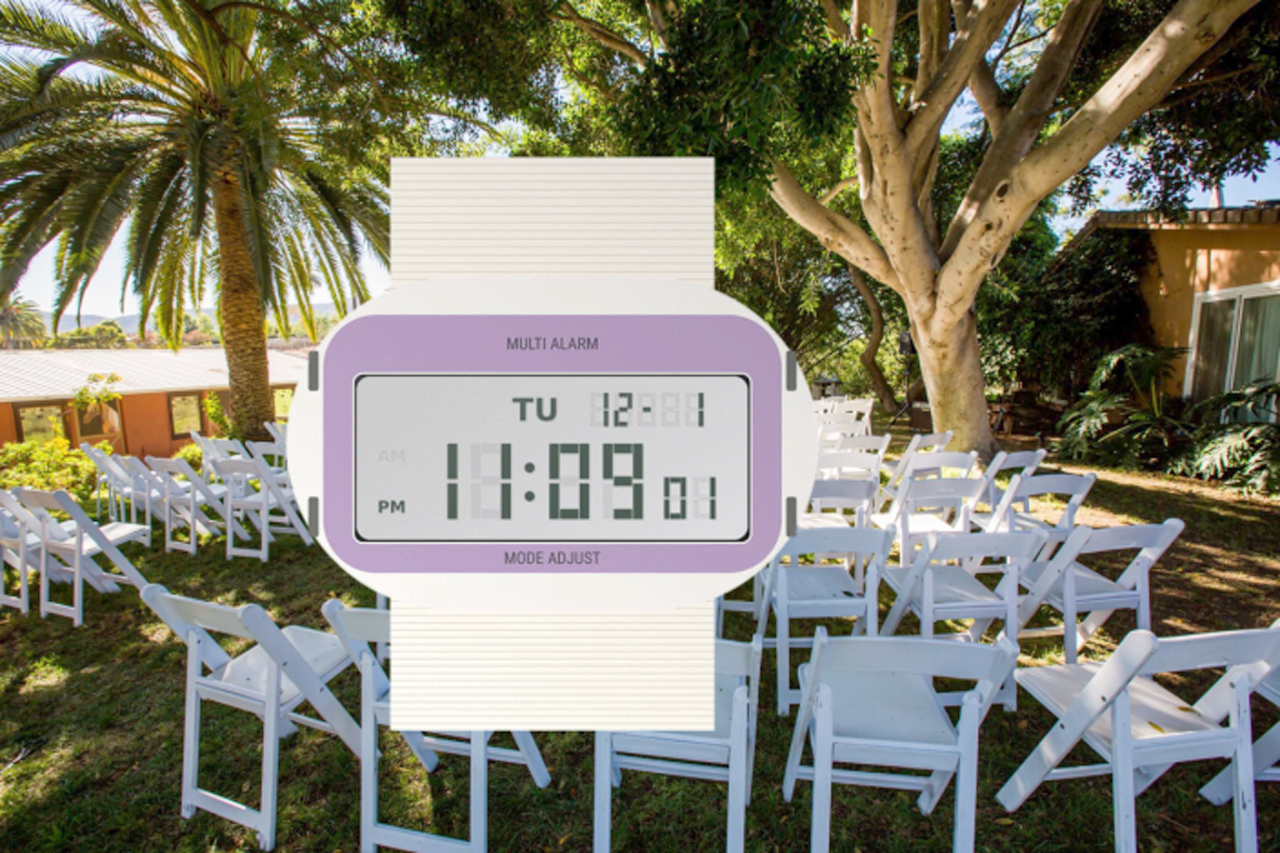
11:09:01
